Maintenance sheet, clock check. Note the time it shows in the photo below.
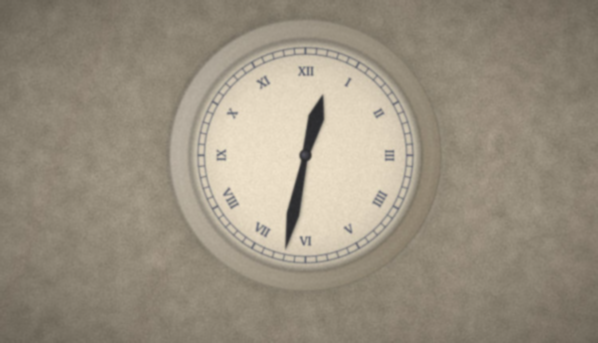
12:32
